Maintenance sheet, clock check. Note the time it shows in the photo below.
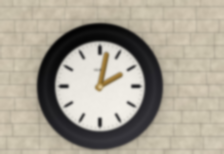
2:02
